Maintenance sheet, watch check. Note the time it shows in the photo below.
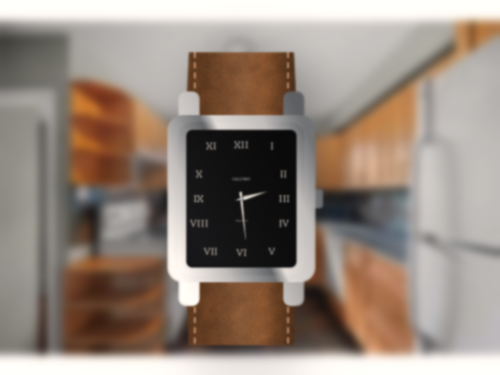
2:29
